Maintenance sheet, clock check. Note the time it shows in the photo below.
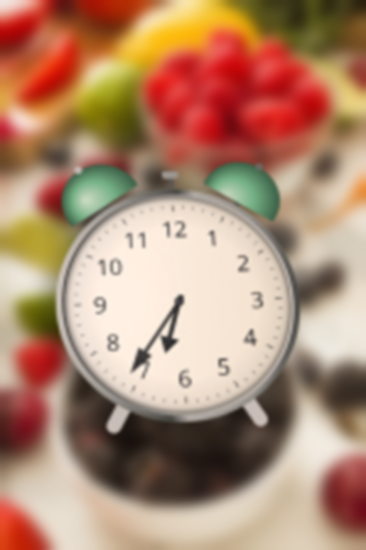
6:36
